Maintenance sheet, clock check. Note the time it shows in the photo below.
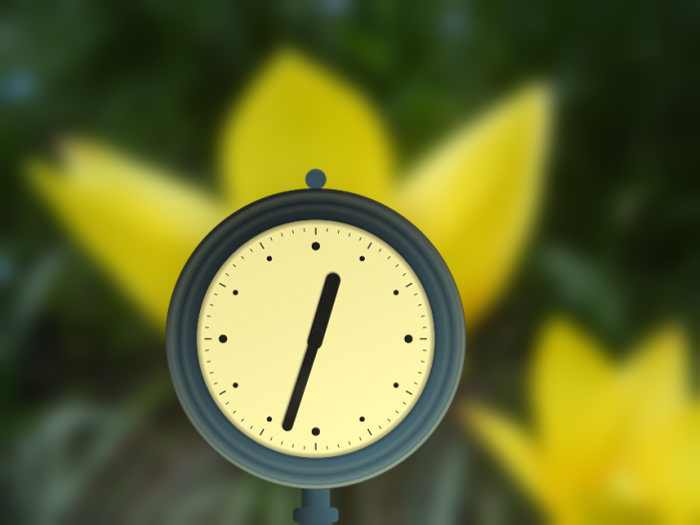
12:33
